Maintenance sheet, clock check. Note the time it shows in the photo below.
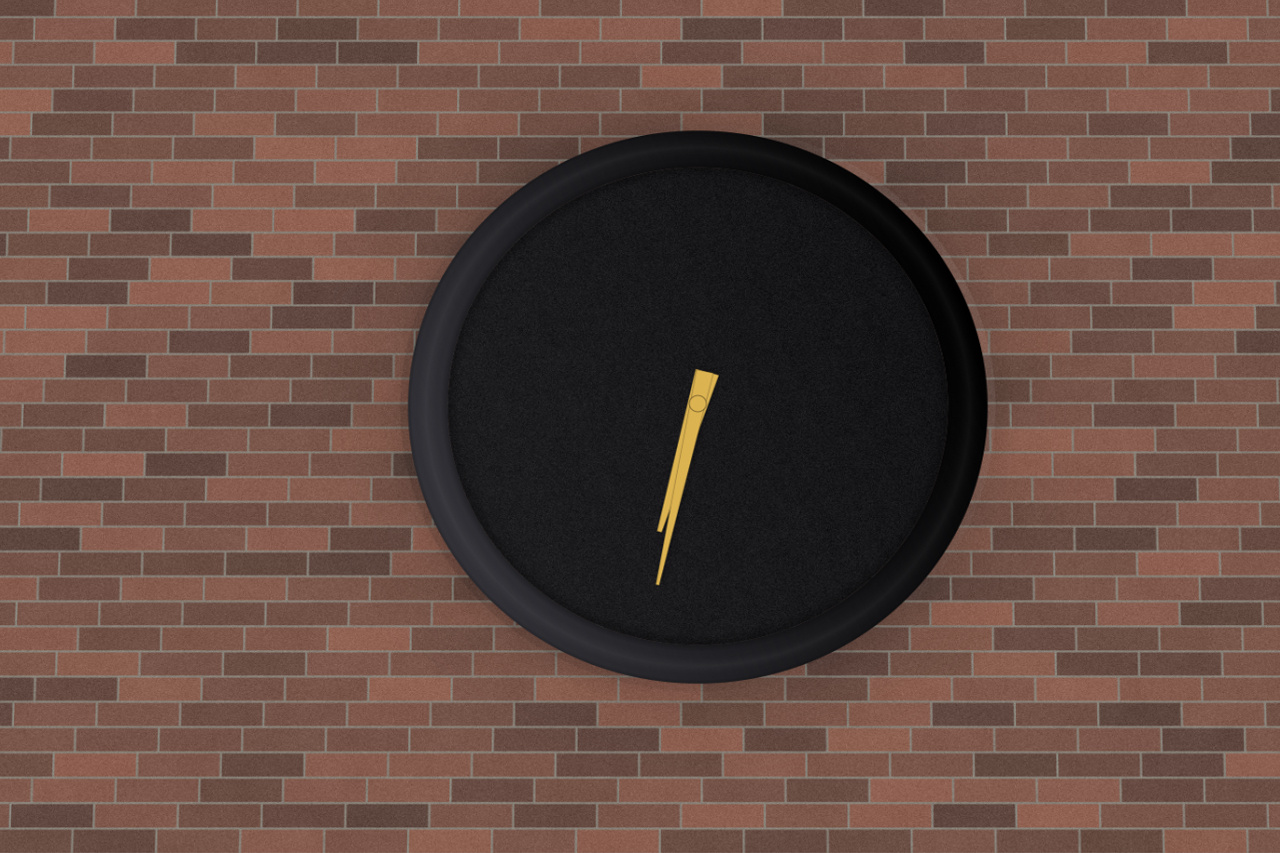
6:32
